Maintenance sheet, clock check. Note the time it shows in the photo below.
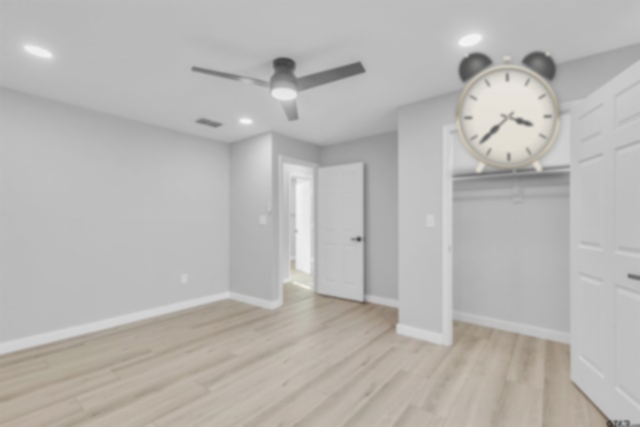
3:38
